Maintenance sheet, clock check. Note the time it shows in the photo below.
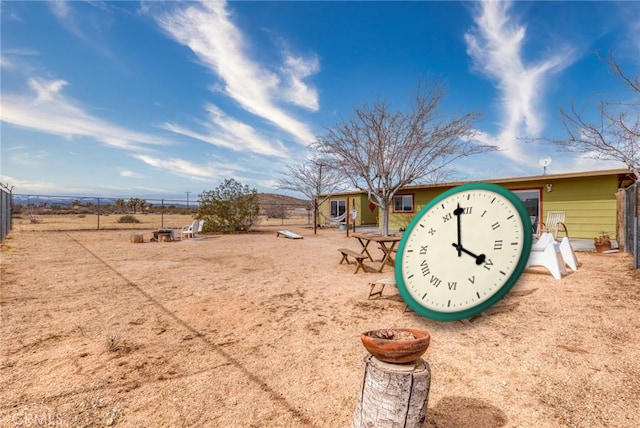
3:58
